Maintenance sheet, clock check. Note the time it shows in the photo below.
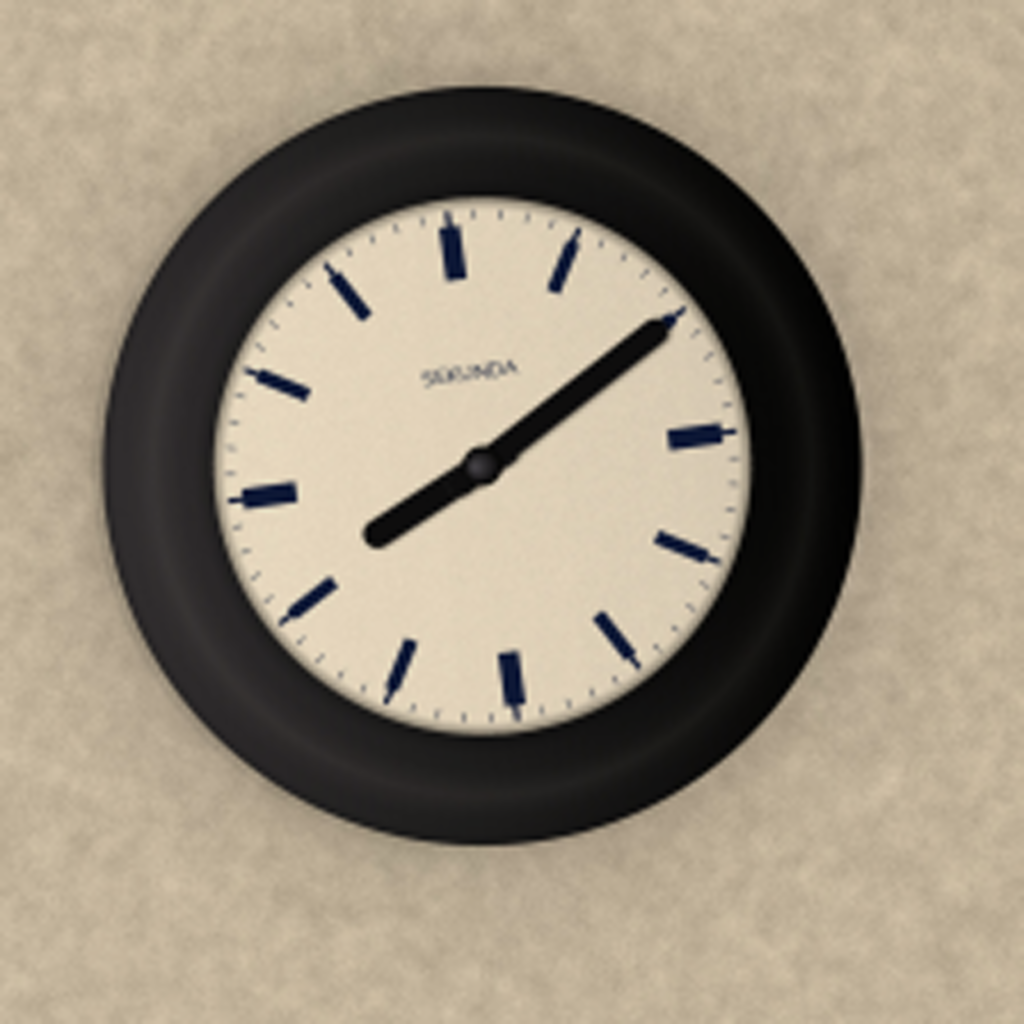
8:10
